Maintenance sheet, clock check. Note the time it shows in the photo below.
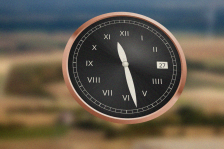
11:28
